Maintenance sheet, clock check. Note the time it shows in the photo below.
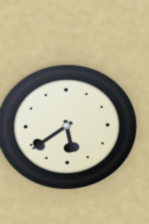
5:39
